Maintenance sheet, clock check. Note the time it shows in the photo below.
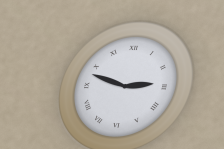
2:48
